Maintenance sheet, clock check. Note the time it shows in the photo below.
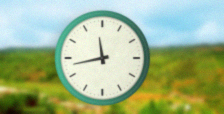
11:43
